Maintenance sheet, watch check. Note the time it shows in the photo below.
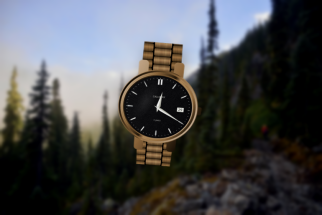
12:20
